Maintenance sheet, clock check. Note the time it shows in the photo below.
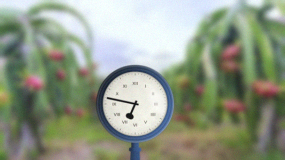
6:47
